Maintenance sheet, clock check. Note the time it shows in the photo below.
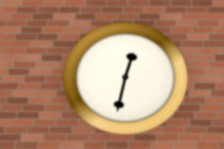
12:32
